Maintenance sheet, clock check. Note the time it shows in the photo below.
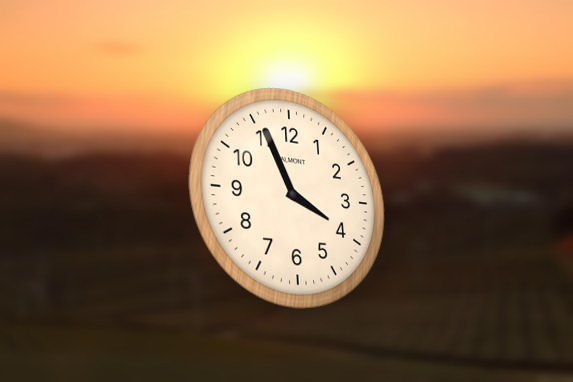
3:56
